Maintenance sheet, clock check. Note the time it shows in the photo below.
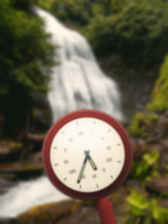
5:36
